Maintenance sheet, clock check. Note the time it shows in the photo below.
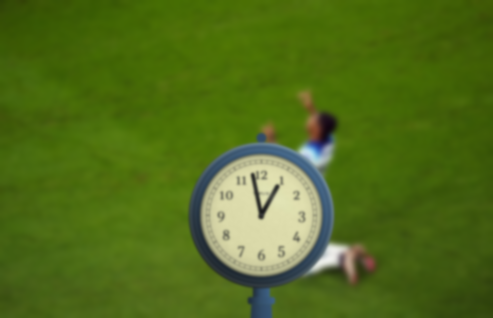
12:58
